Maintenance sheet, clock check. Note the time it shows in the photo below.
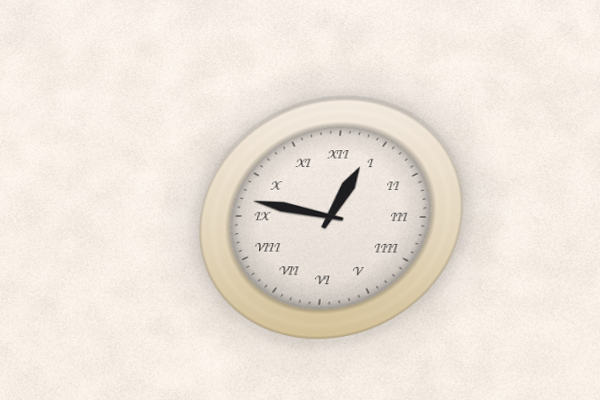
12:47
